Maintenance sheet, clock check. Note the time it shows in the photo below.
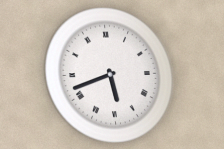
5:42
